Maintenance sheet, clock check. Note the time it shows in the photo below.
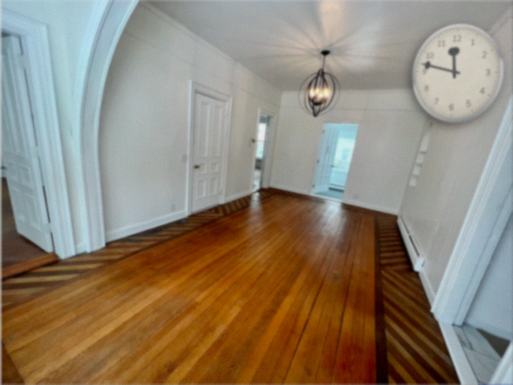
11:47
